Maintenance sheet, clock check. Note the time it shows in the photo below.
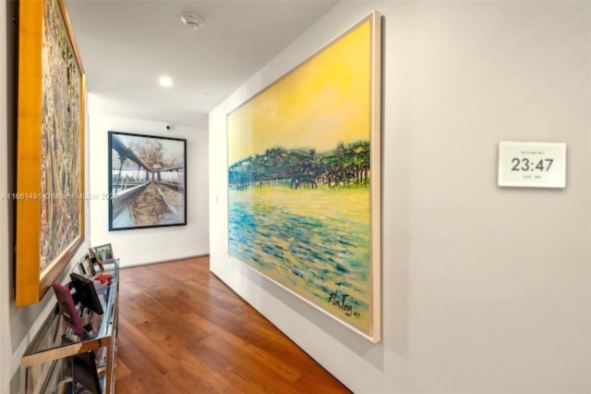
23:47
